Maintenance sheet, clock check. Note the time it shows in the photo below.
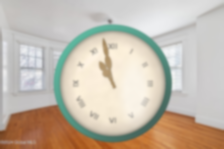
10:58
